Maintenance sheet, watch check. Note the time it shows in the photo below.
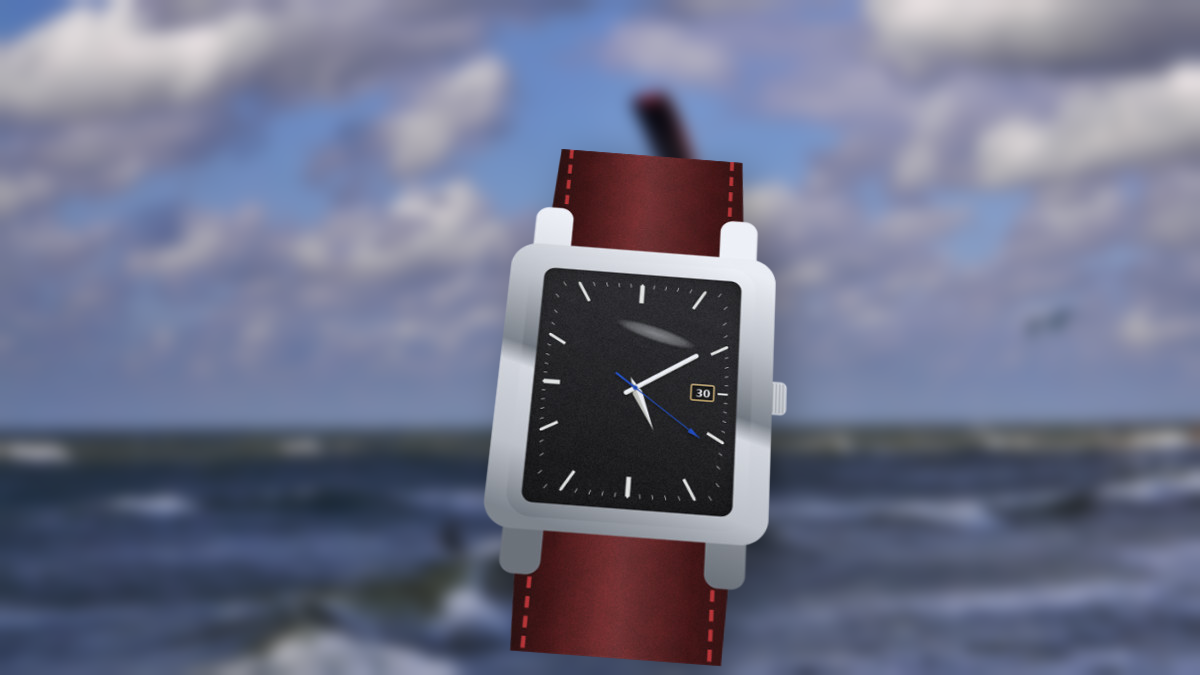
5:09:21
